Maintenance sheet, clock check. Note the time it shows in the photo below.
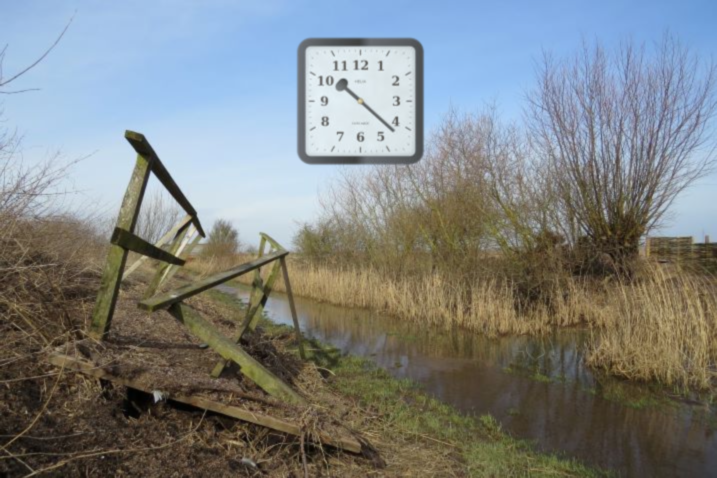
10:22
